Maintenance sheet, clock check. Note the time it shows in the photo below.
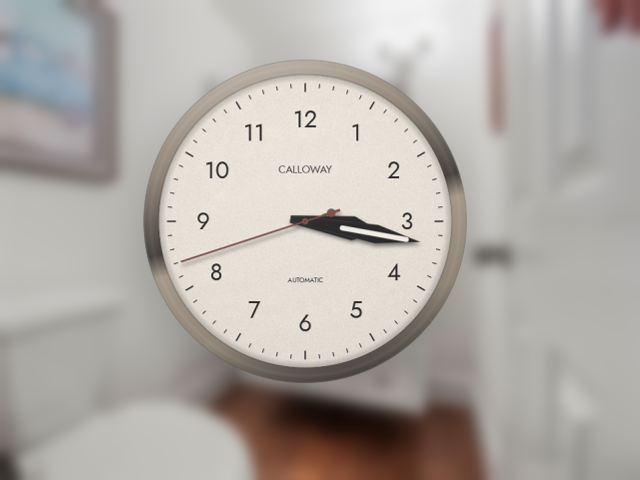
3:16:42
